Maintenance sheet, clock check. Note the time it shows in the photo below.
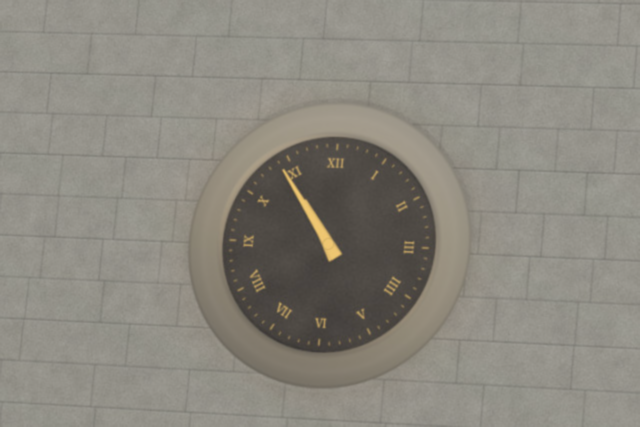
10:54
